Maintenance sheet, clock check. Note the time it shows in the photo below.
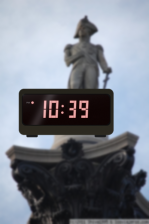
10:39
